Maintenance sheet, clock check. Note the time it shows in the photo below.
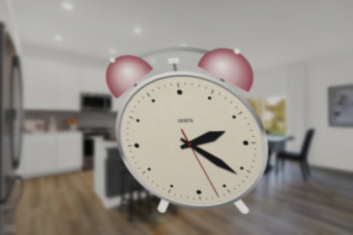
2:21:27
